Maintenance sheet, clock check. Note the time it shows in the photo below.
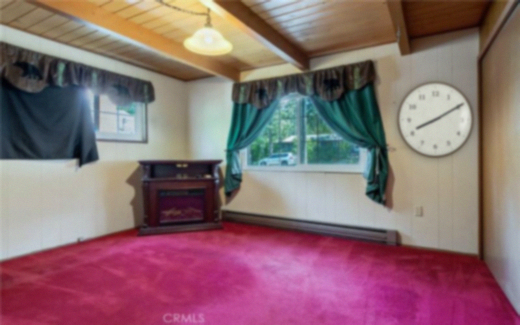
8:10
